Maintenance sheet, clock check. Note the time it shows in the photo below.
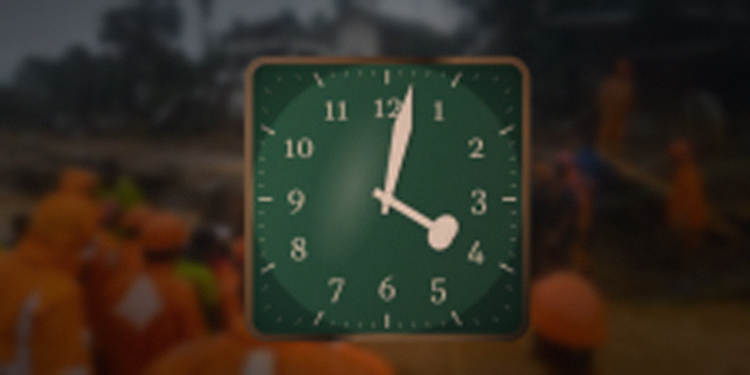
4:02
